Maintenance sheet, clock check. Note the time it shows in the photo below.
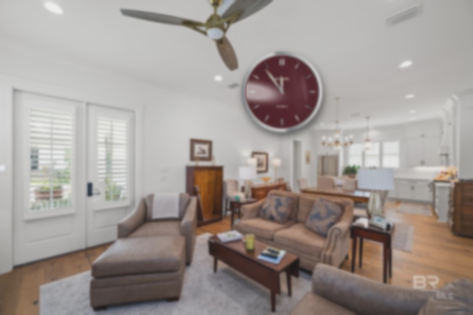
11:54
